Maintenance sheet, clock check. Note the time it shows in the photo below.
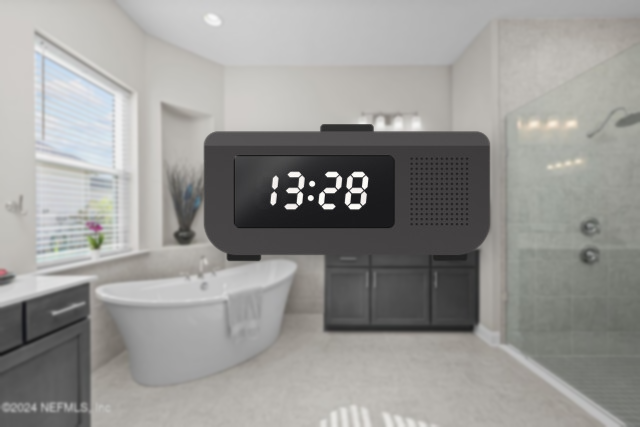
13:28
